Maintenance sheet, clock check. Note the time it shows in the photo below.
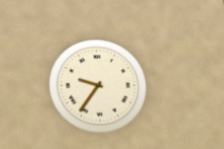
9:36
